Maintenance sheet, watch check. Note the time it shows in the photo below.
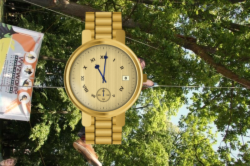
11:01
